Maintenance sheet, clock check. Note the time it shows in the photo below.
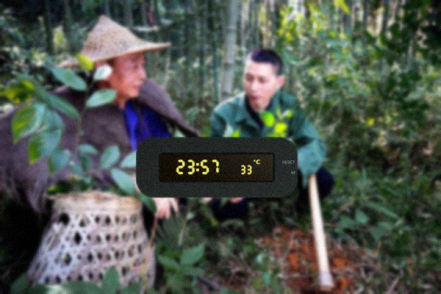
23:57
